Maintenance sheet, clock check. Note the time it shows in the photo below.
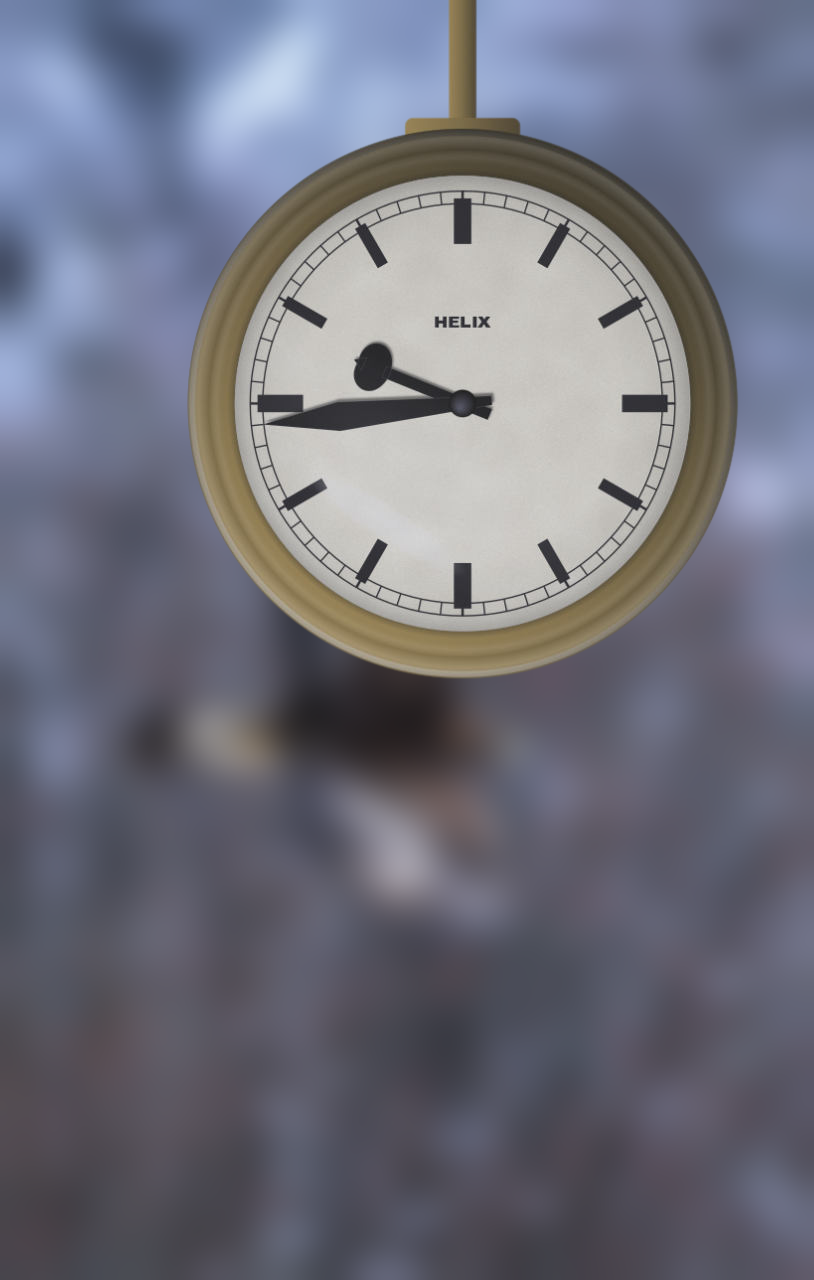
9:44
